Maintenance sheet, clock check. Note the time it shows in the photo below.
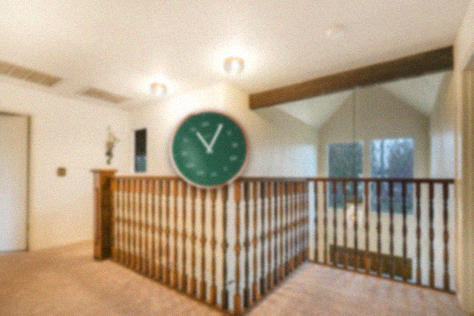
11:06
